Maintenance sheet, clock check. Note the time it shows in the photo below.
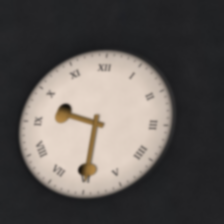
9:30
